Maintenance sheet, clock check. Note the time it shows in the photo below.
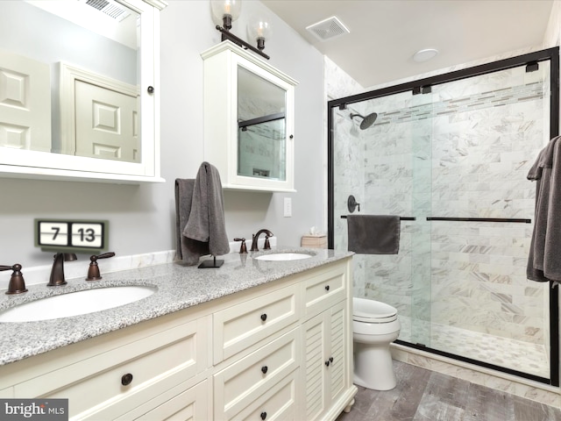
7:13
